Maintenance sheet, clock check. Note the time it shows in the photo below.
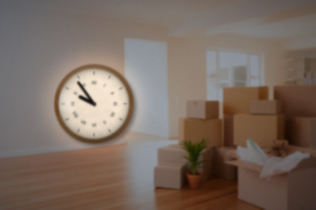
9:54
